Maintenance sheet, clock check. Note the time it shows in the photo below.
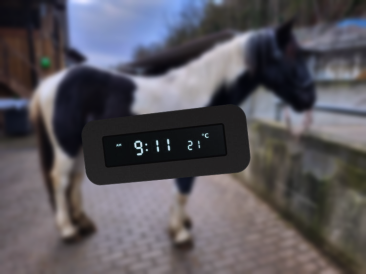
9:11
